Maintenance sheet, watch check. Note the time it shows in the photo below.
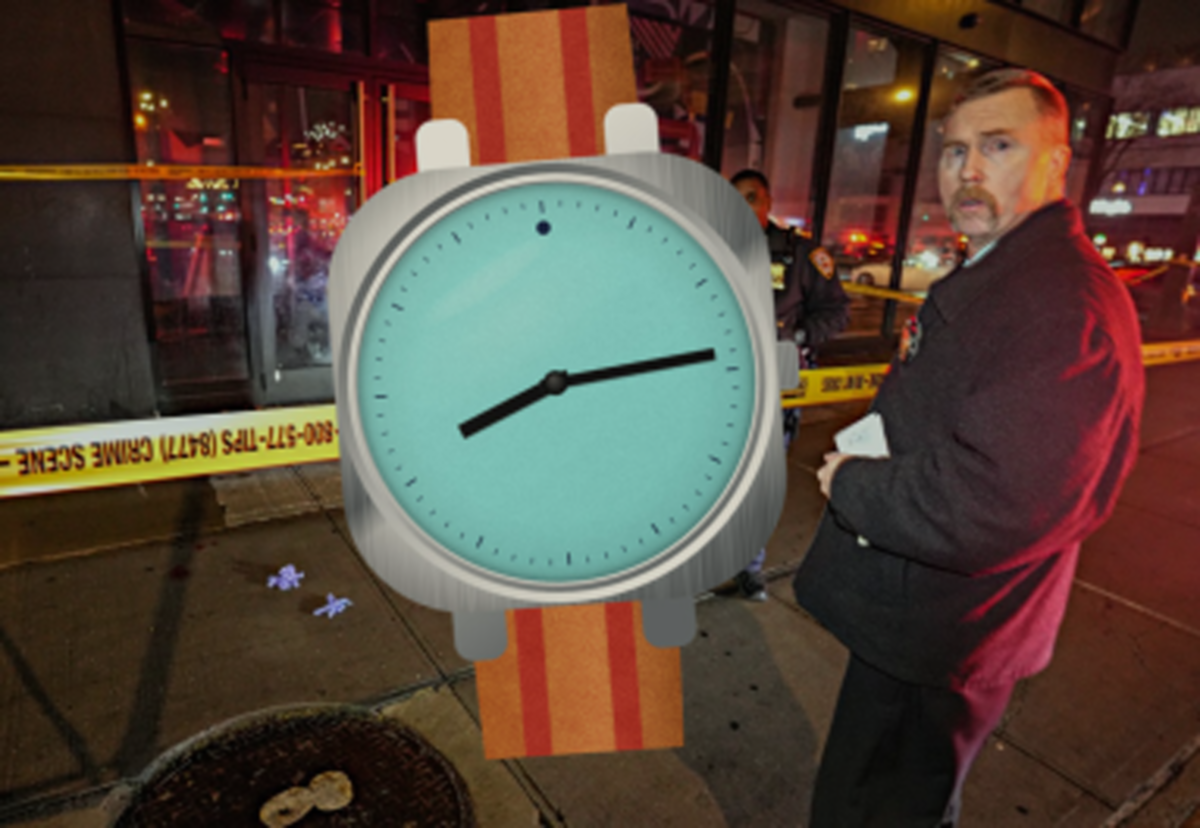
8:14
